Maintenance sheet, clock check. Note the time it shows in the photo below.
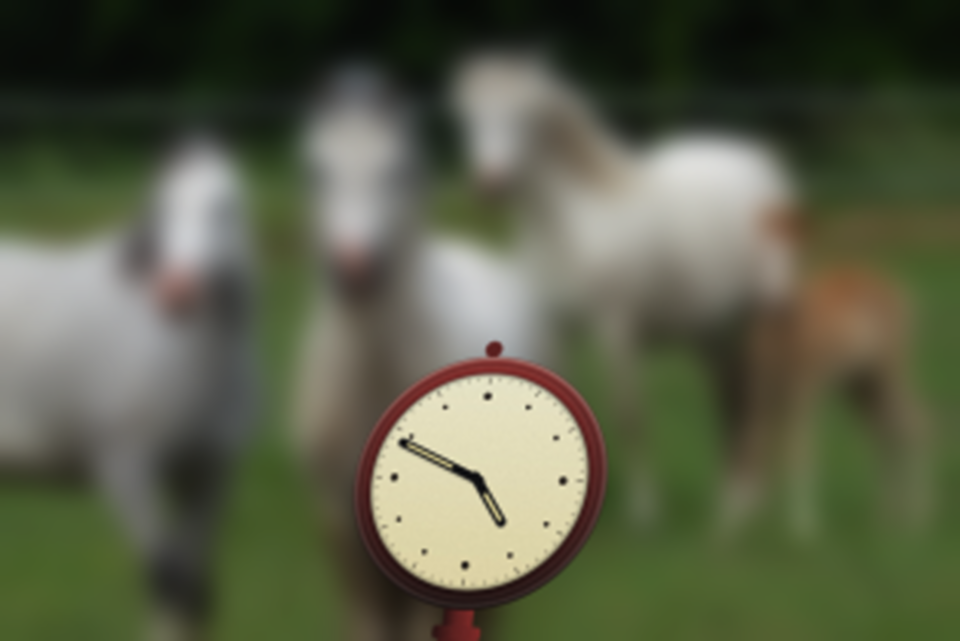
4:49
